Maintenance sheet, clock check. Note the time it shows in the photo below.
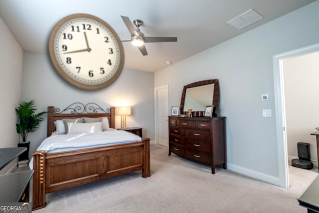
11:43
